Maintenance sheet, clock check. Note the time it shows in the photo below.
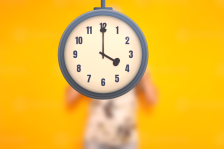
4:00
